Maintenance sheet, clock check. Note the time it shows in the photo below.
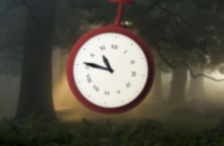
10:46
